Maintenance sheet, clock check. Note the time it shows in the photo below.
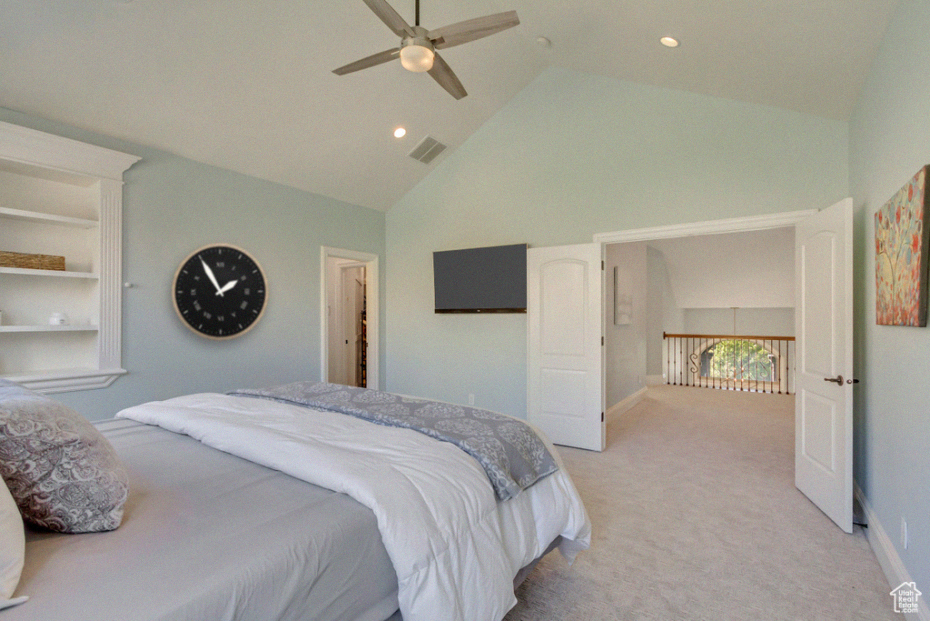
1:55
